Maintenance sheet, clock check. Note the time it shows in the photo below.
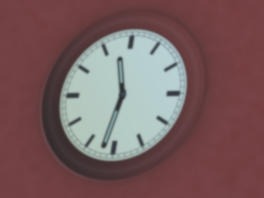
11:32
